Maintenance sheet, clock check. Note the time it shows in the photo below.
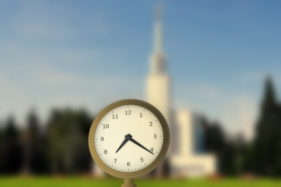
7:21
